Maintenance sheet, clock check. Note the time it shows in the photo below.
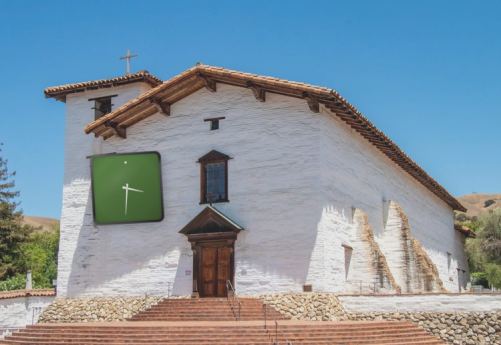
3:31
